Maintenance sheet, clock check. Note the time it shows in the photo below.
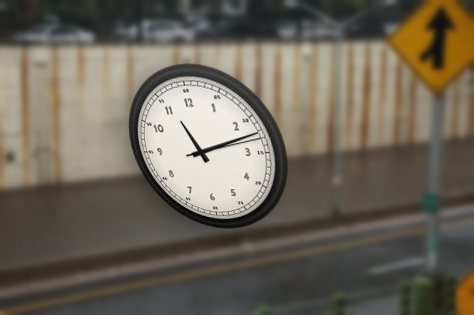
11:12:13
